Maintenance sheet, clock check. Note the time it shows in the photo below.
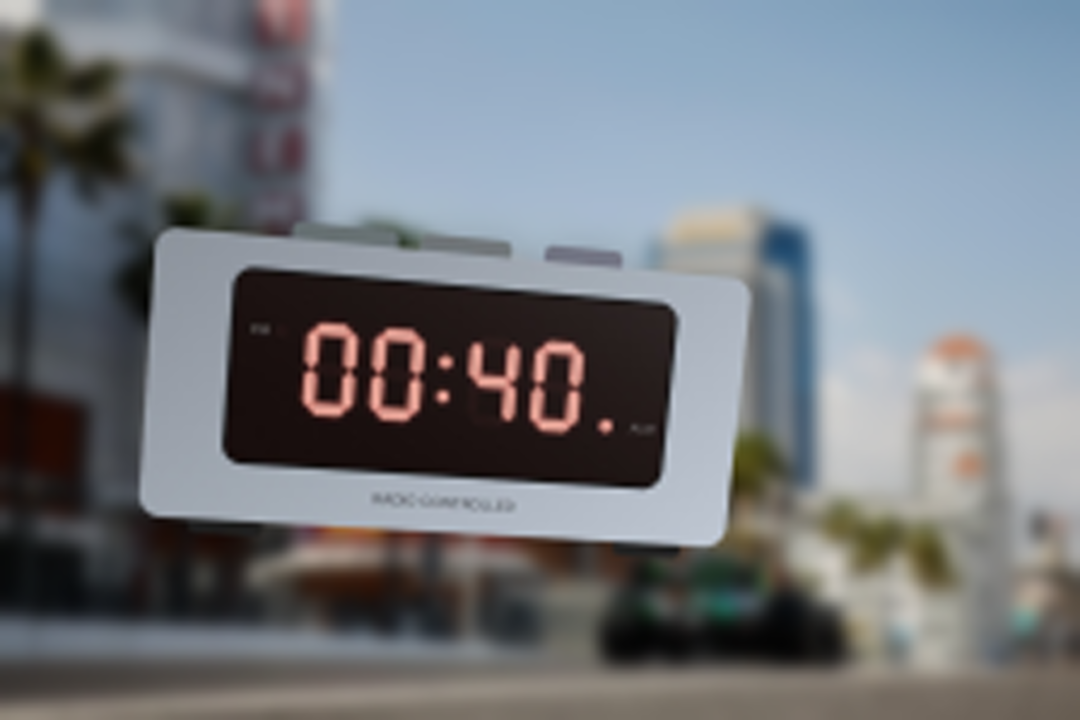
0:40
